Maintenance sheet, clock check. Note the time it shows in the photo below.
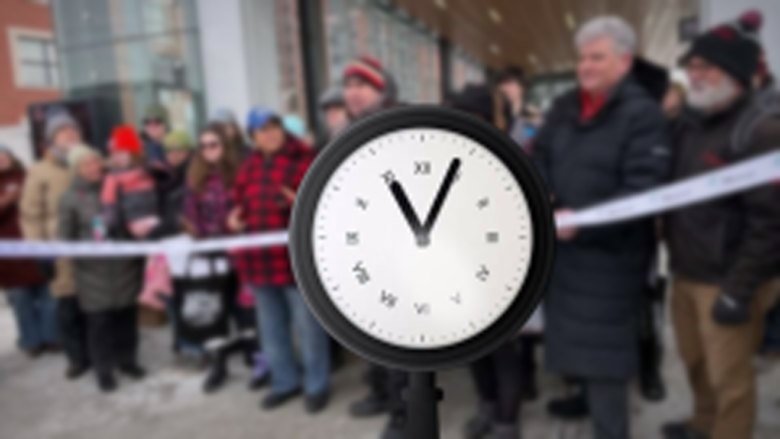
11:04
